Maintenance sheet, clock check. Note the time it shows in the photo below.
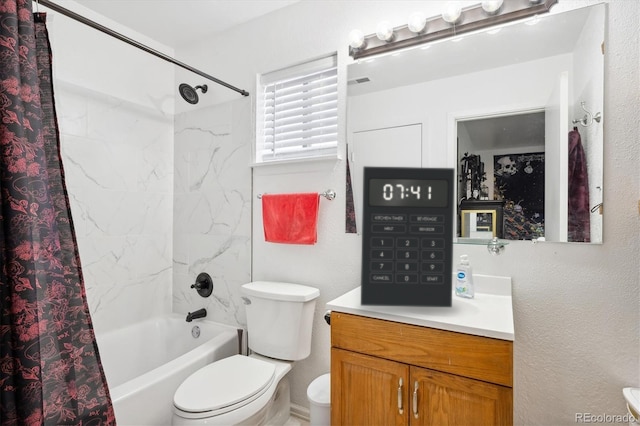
7:41
